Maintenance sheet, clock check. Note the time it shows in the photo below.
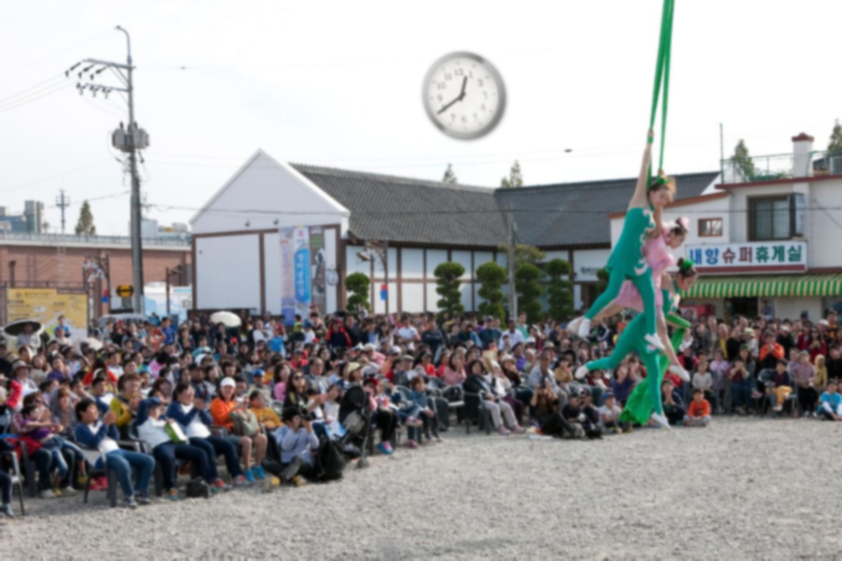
12:40
